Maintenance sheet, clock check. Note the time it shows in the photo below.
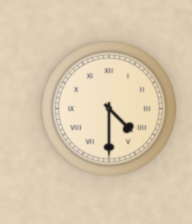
4:30
